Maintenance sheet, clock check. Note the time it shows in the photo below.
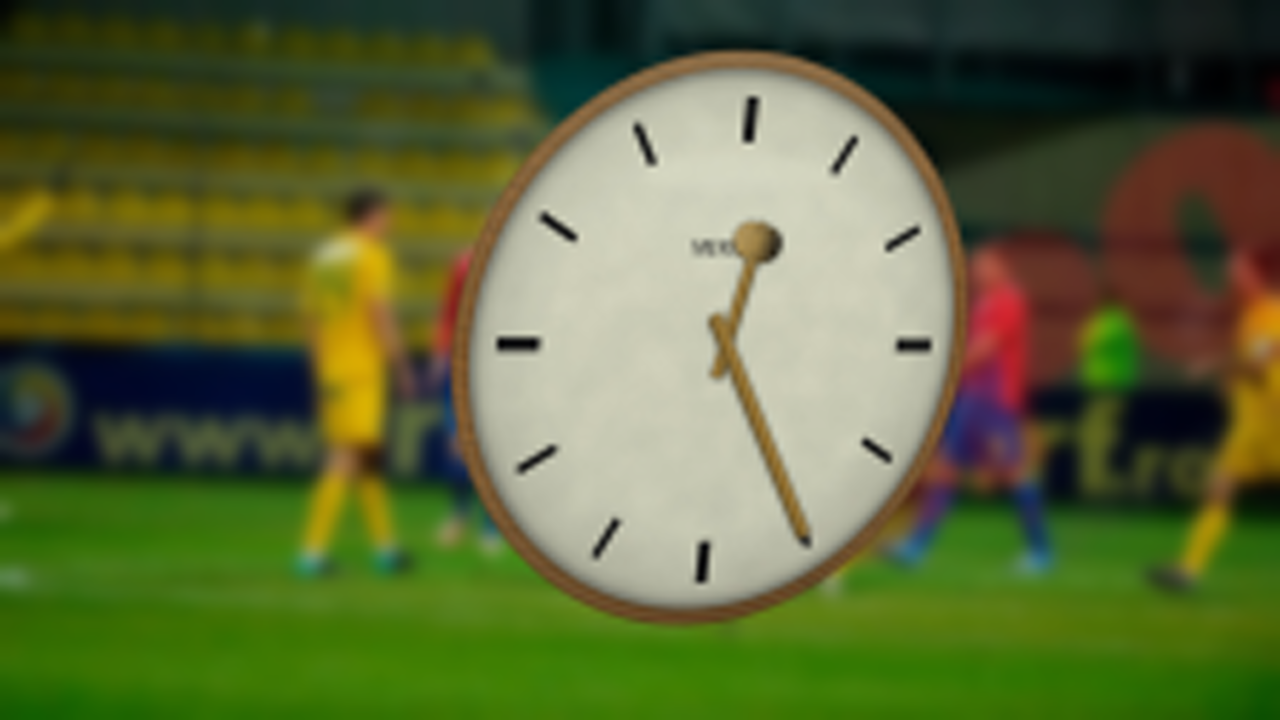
12:25
